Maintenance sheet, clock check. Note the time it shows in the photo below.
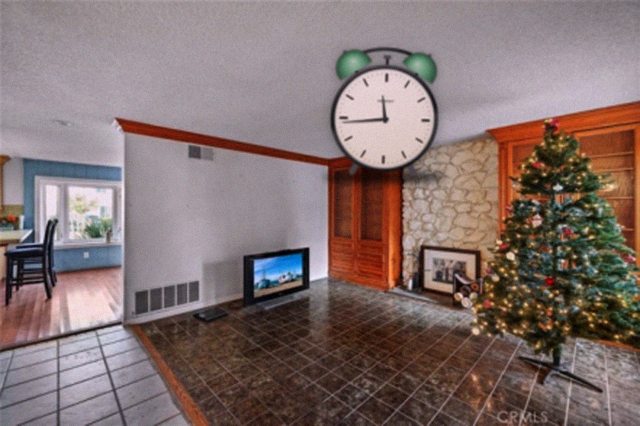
11:44
